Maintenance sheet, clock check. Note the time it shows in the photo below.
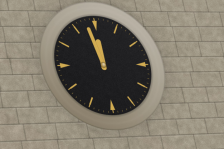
11:58
